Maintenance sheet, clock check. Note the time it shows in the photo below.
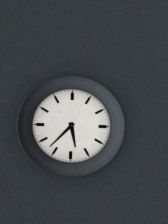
5:37
